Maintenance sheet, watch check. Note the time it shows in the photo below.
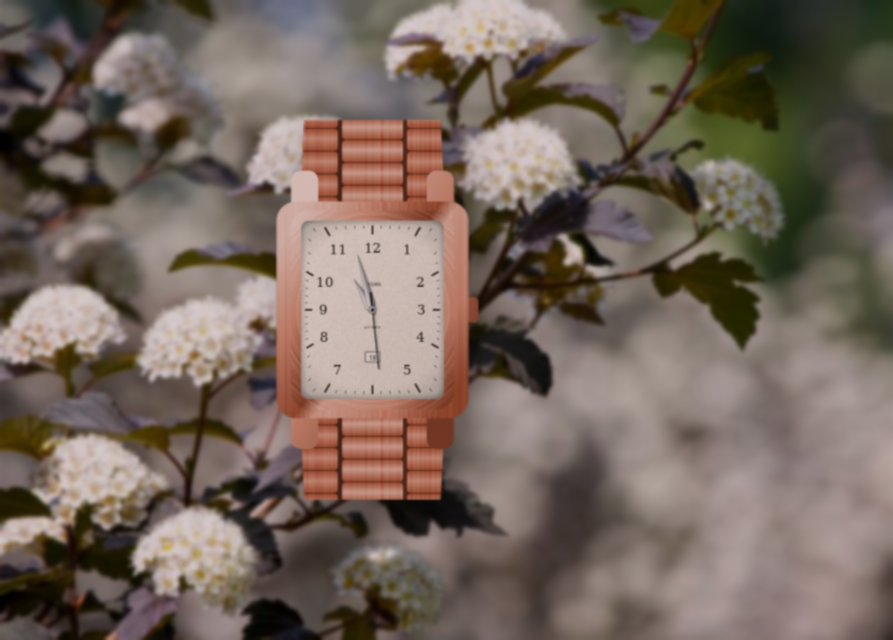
10:57:29
